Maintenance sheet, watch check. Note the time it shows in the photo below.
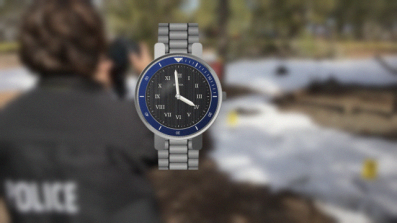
3:59
